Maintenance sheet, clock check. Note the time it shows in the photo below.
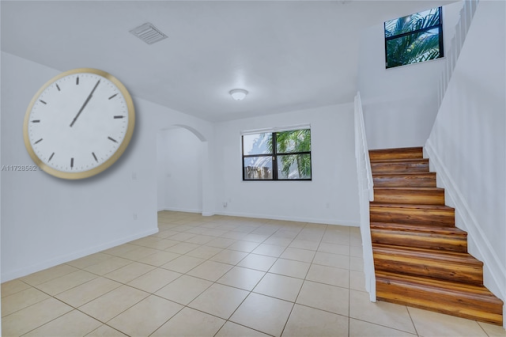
1:05
